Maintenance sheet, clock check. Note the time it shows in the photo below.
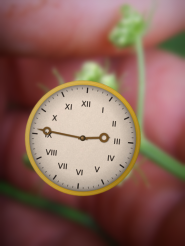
2:46
